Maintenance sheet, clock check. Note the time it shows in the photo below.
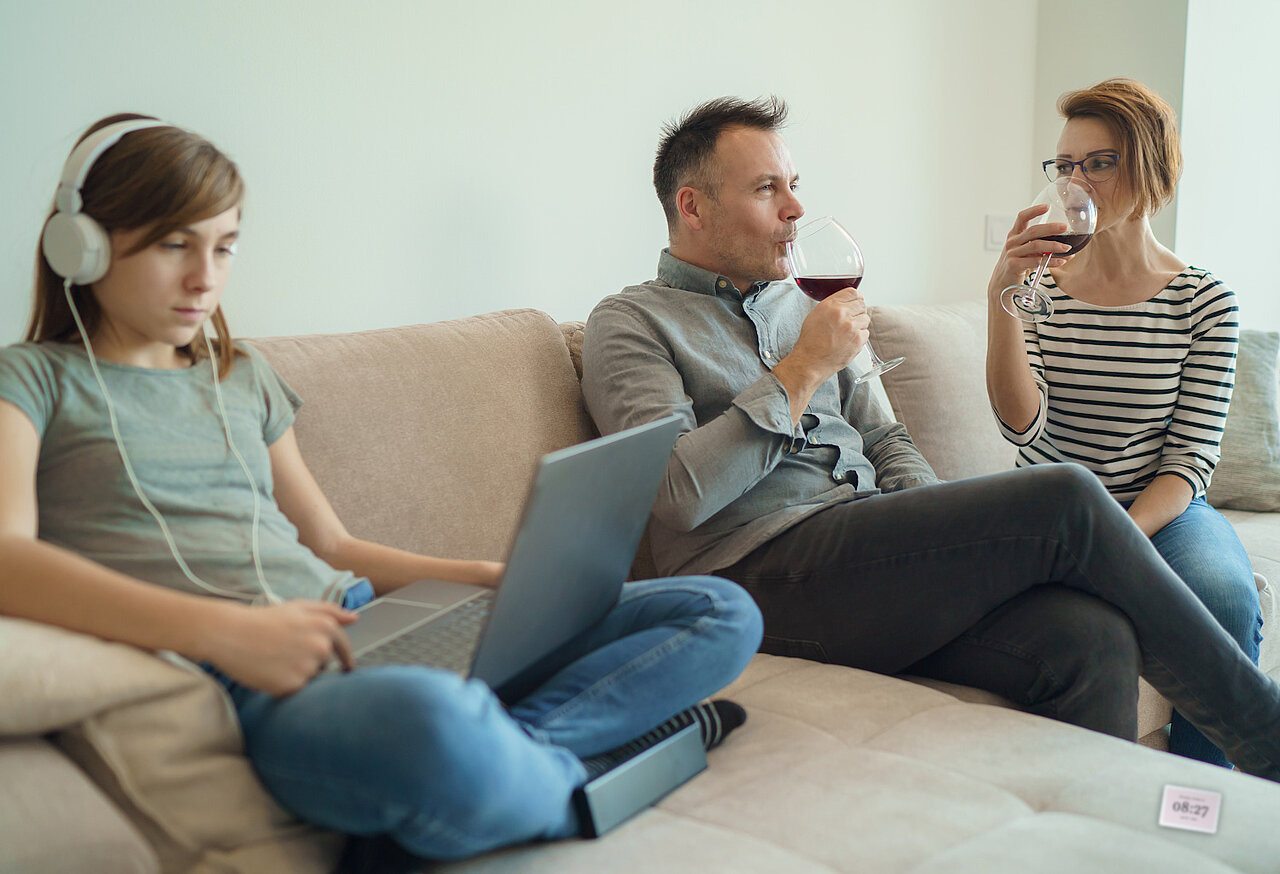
8:27
